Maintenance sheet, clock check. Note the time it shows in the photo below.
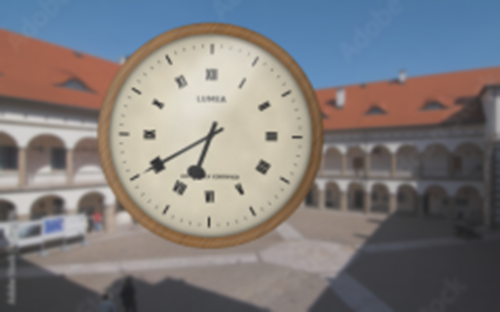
6:40
